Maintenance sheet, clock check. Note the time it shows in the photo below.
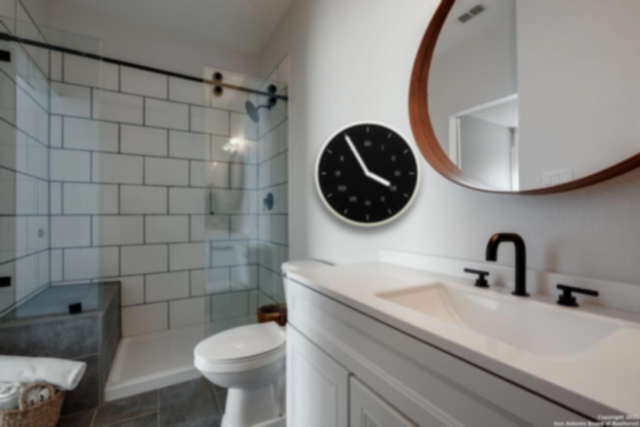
3:55
